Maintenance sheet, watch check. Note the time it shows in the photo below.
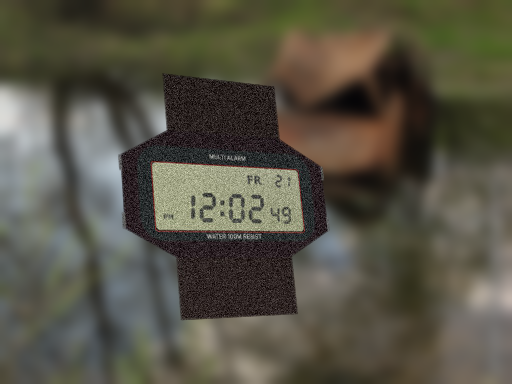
12:02:49
